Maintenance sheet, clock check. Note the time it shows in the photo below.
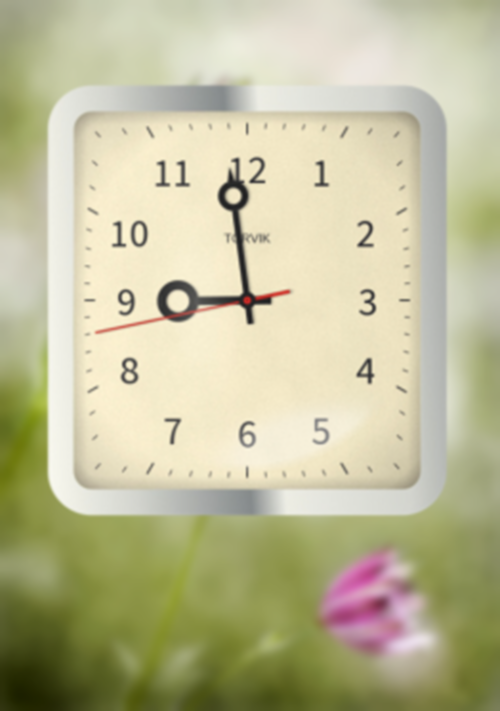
8:58:43
